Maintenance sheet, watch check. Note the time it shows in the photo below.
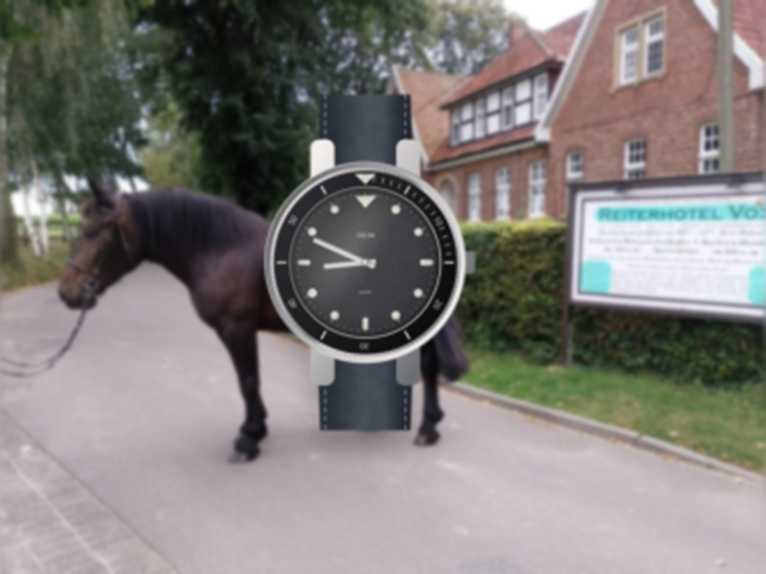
8:49
